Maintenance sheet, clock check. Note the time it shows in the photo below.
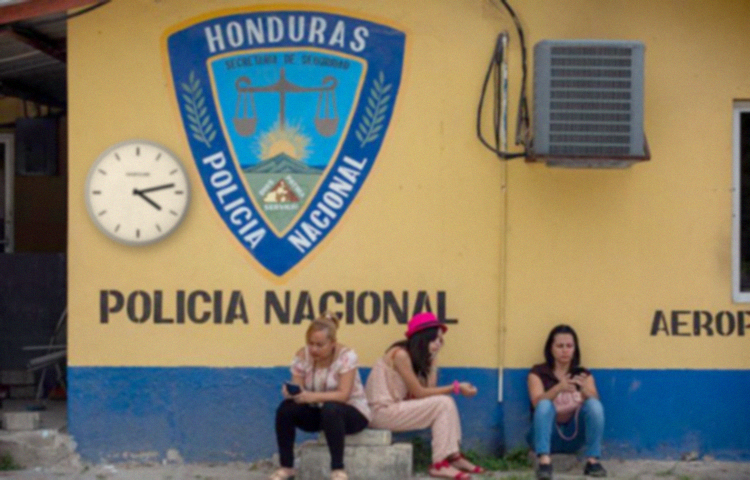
4:13
